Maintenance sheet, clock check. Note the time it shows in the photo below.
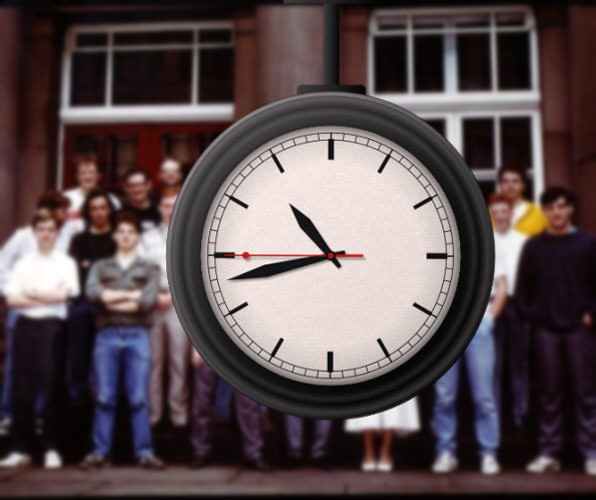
10:42:45
